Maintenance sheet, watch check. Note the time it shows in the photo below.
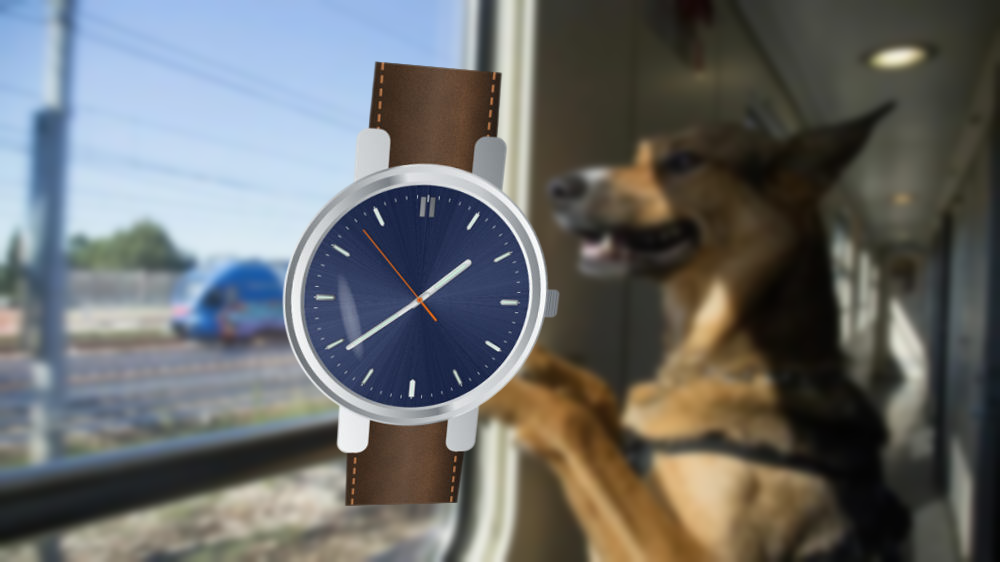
1:38:53
